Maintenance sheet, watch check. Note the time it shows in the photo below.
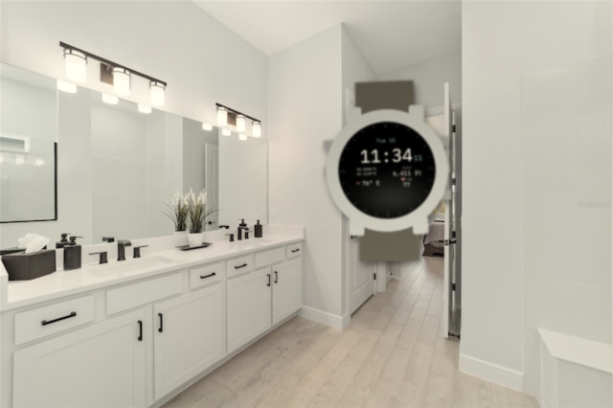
11:34
